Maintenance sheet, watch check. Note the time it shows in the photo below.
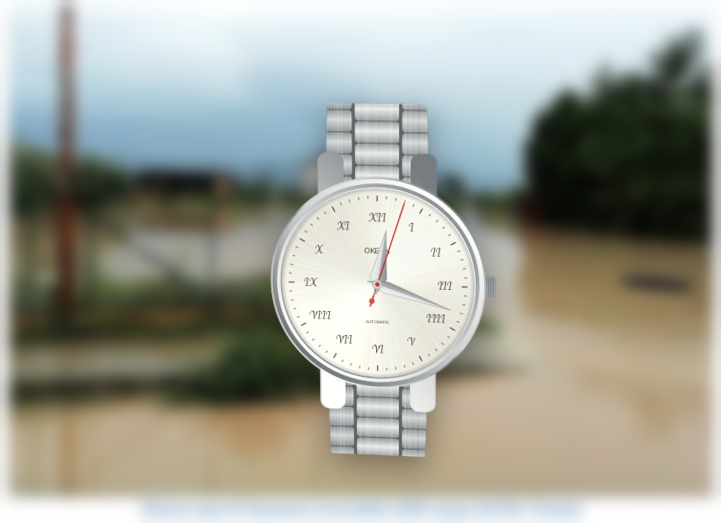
12:18:03
